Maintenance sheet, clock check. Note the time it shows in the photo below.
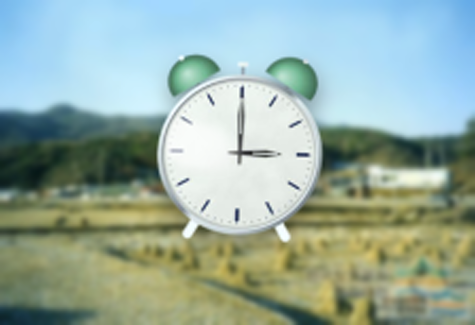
3:00
